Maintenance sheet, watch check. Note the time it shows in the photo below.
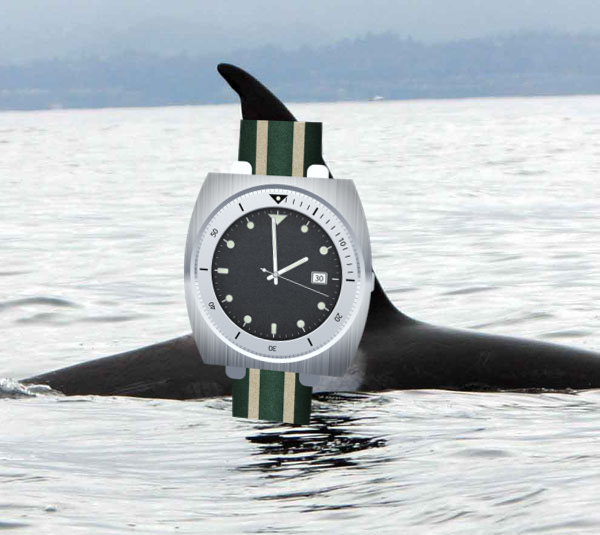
1:59:18
